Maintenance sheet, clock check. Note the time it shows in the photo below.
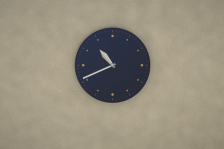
10:41
